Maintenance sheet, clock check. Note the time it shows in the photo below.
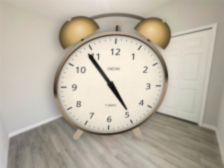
4:54
